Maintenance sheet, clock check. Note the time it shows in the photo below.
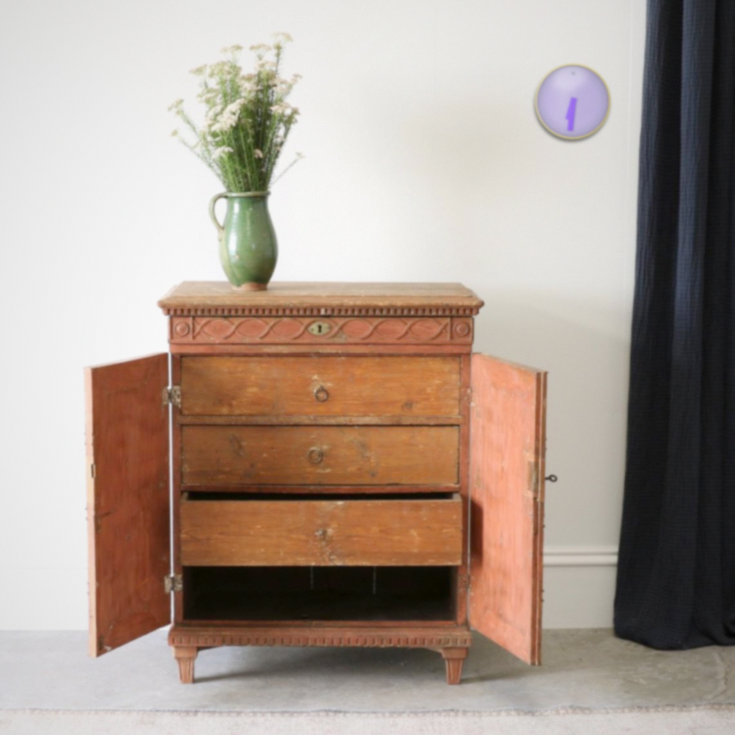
6:31
